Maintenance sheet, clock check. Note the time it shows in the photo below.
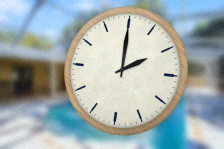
2:00
